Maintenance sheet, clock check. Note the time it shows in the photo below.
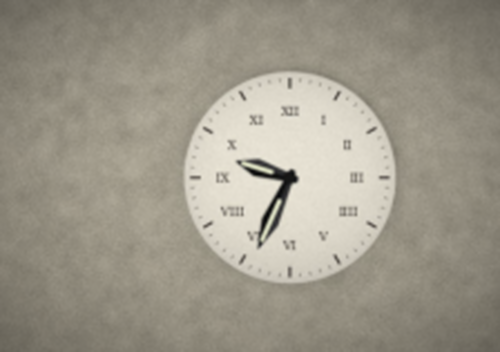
9:34
